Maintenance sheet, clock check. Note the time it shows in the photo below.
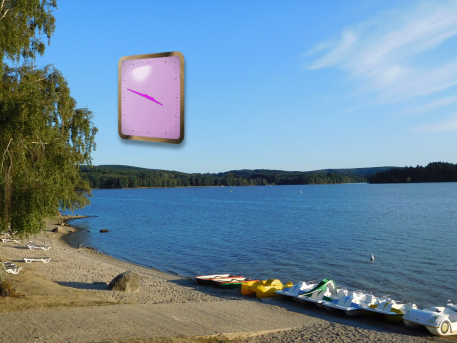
3:48
